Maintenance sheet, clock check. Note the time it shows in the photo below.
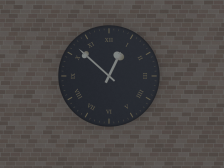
12:52
